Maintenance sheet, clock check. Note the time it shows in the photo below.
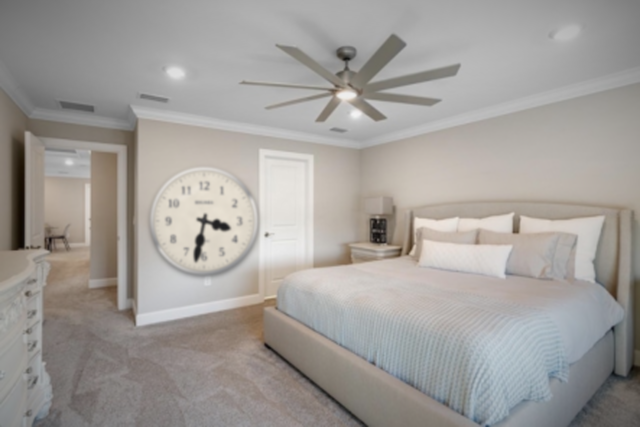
3:32
